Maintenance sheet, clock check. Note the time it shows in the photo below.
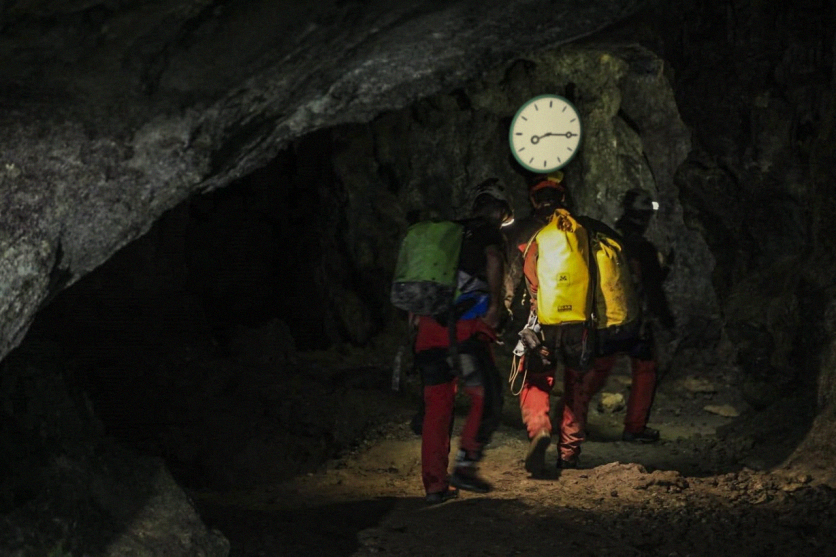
8:15
